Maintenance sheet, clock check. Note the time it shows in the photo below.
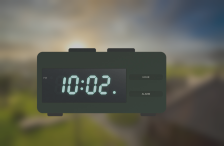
10:02
